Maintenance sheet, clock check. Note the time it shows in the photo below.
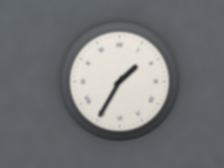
1:35
